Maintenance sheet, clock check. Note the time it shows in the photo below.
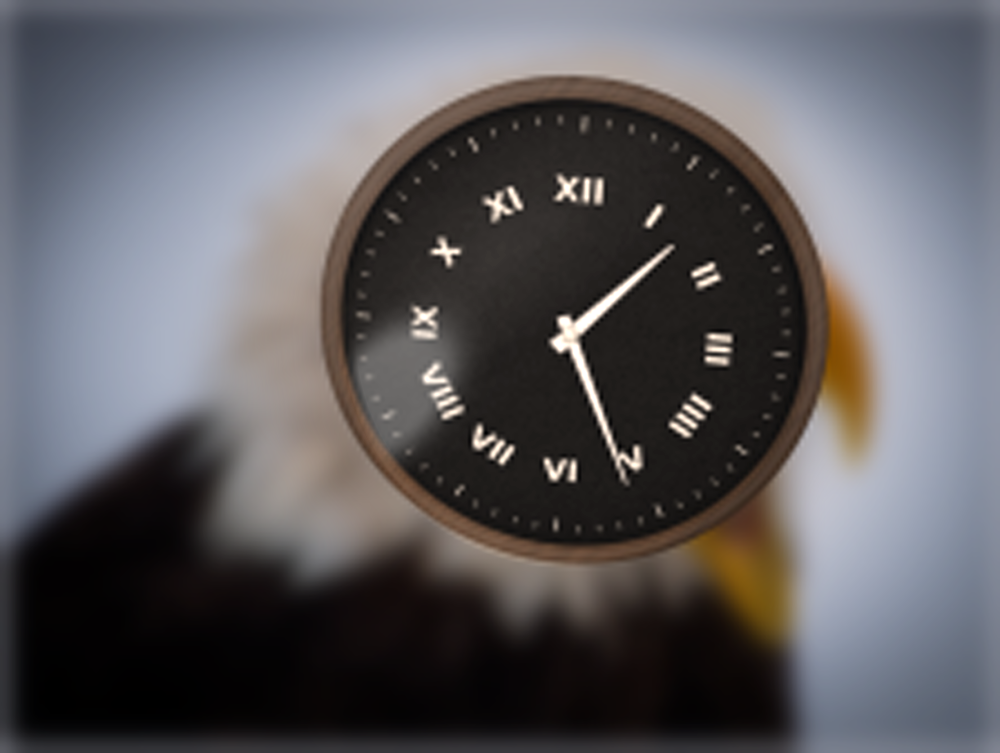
1:26
